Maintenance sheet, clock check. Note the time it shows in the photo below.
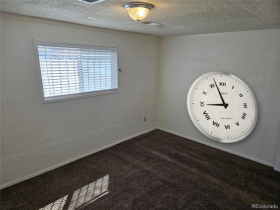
8:57
